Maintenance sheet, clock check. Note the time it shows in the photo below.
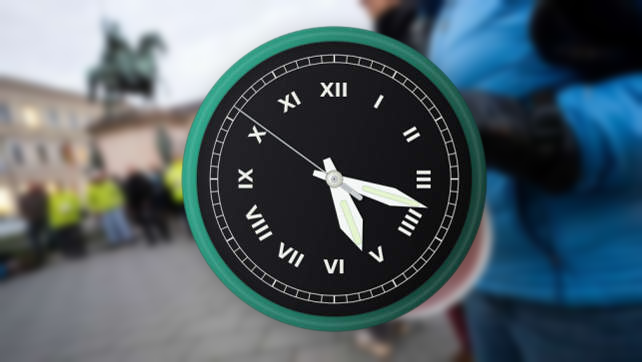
5:17:51
